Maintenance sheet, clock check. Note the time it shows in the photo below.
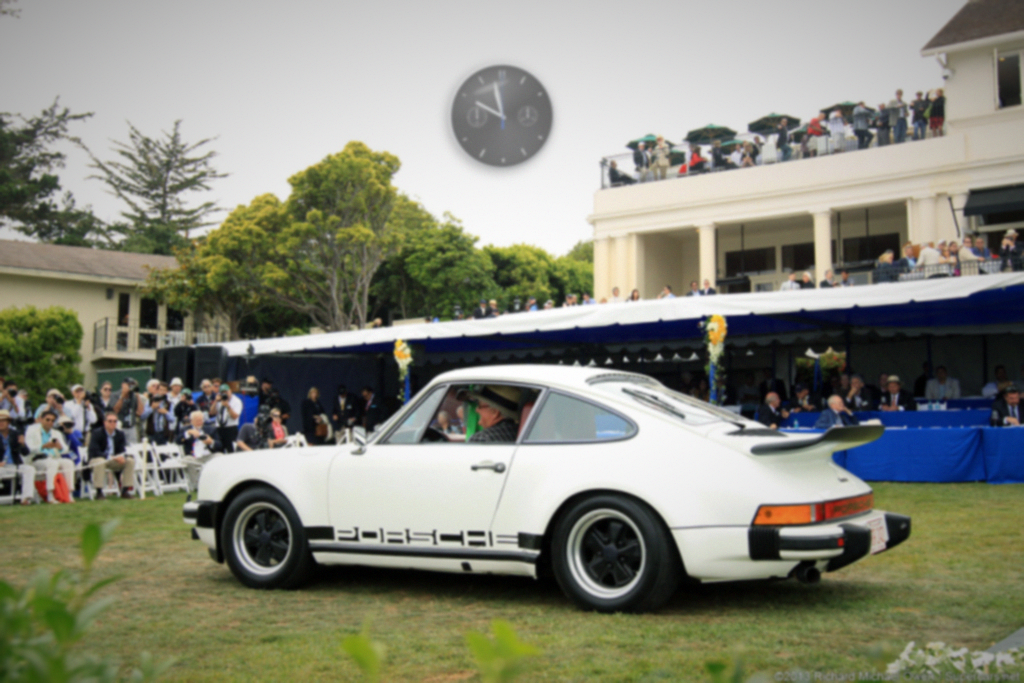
9:58
